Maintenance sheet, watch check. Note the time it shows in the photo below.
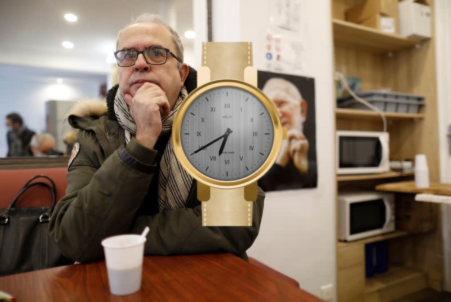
6:40
